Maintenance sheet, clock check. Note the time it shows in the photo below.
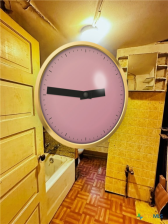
2:46
